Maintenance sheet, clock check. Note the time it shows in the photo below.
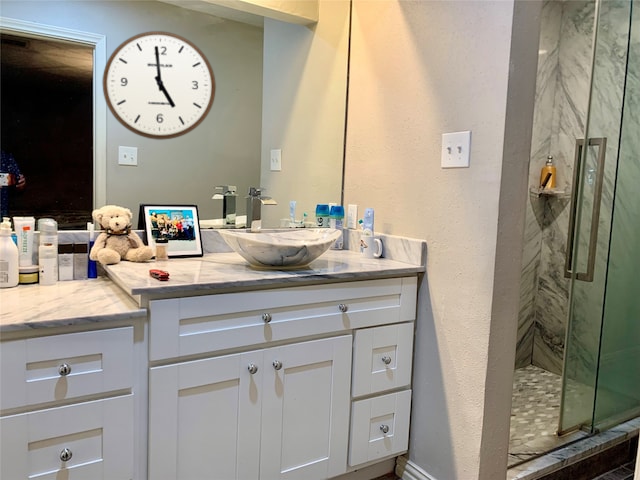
4:59
